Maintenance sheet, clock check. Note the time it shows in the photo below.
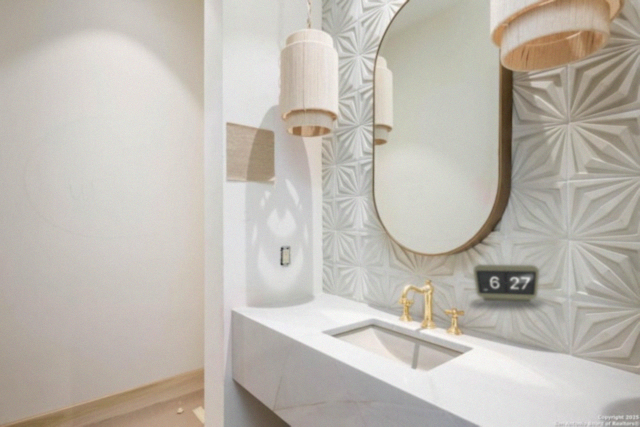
6:27
